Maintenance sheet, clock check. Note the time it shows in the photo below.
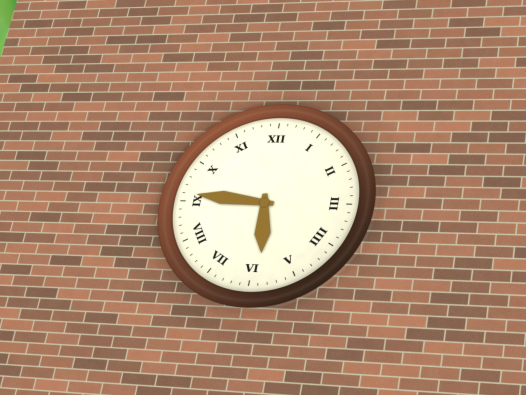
5:46
